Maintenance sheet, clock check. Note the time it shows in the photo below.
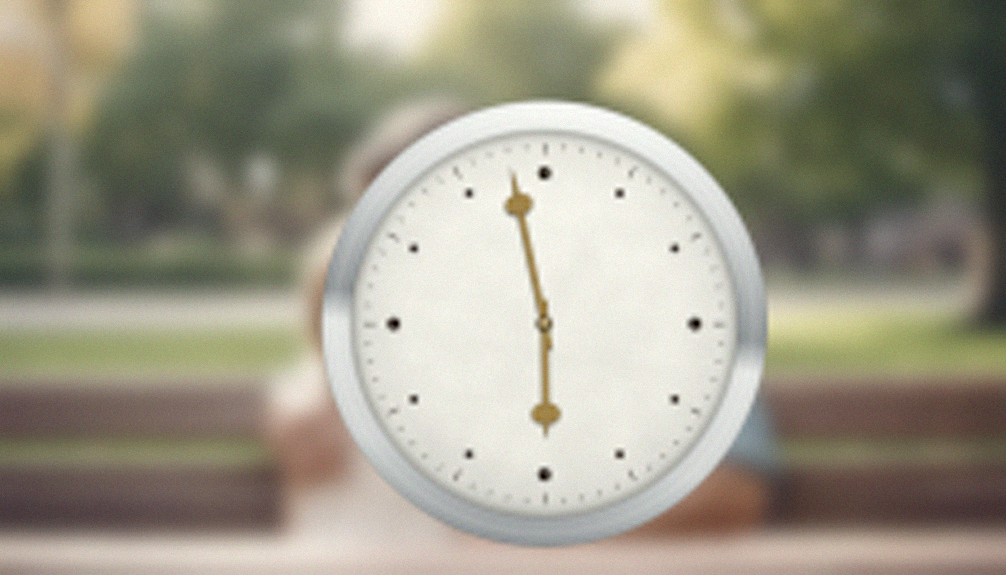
5:58
